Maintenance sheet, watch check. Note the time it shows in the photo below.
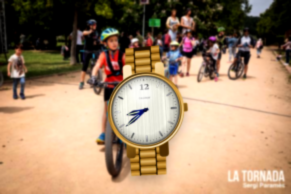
8:39
